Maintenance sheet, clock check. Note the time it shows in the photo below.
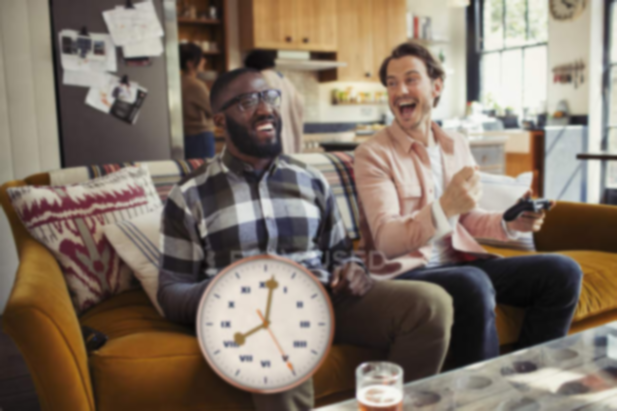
8:01:25
